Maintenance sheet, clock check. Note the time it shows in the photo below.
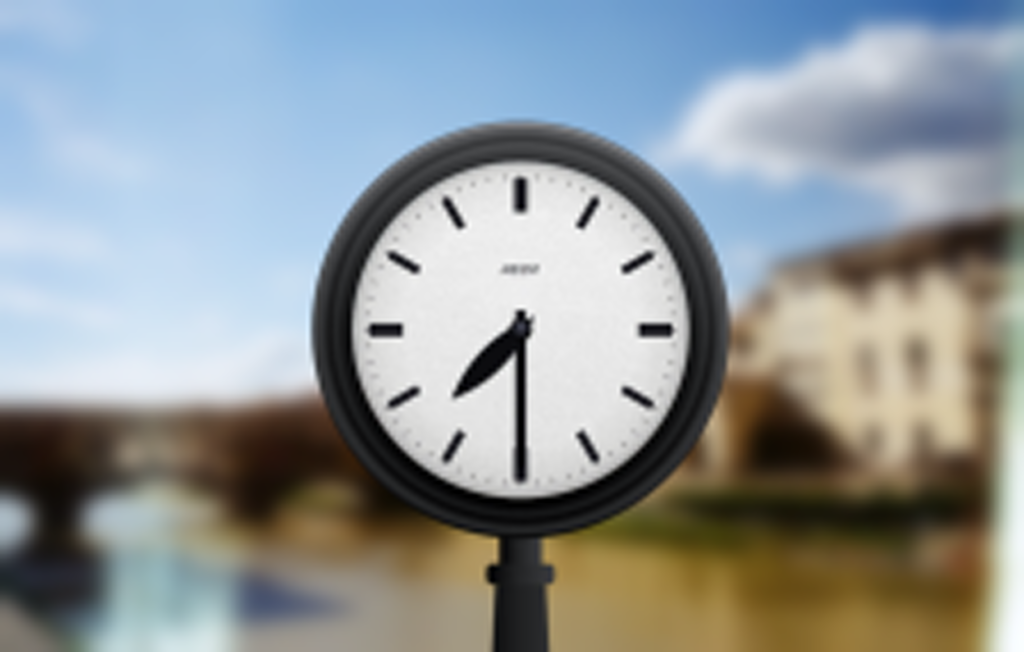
7:30
